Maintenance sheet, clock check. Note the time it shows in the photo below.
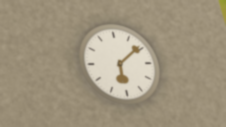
6:09
